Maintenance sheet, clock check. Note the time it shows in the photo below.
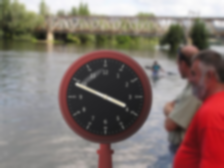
3:49
